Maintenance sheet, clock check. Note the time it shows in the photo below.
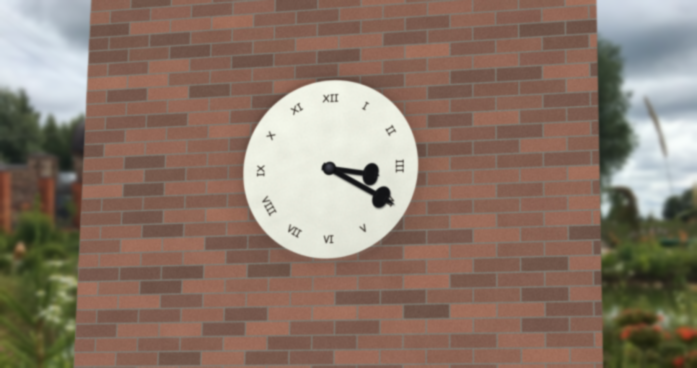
3:20
